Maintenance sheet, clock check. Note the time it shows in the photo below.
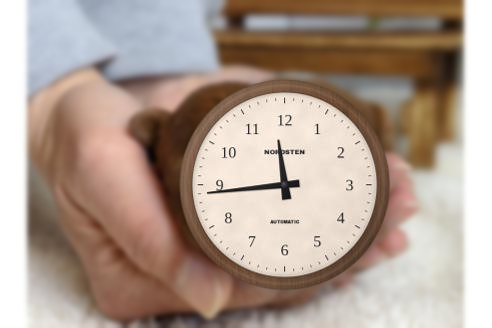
11:44
